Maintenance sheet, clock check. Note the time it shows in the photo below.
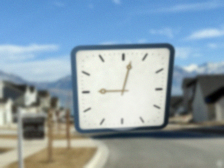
9:02
